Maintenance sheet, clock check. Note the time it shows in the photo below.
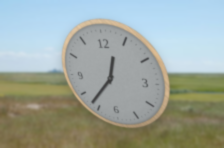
12:37
